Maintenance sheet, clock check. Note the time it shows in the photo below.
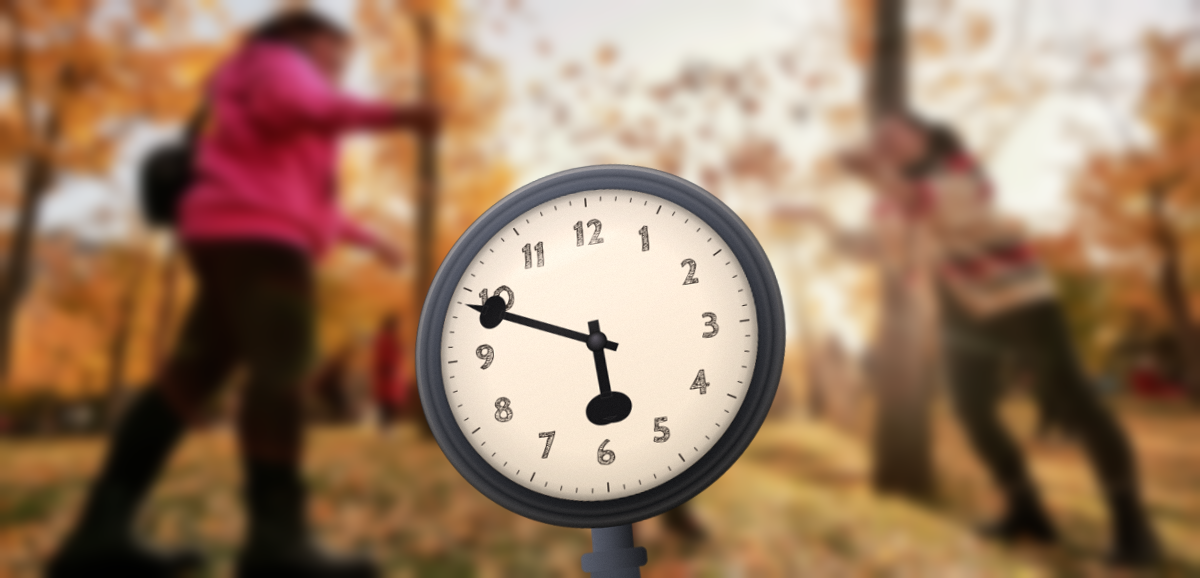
5:49
